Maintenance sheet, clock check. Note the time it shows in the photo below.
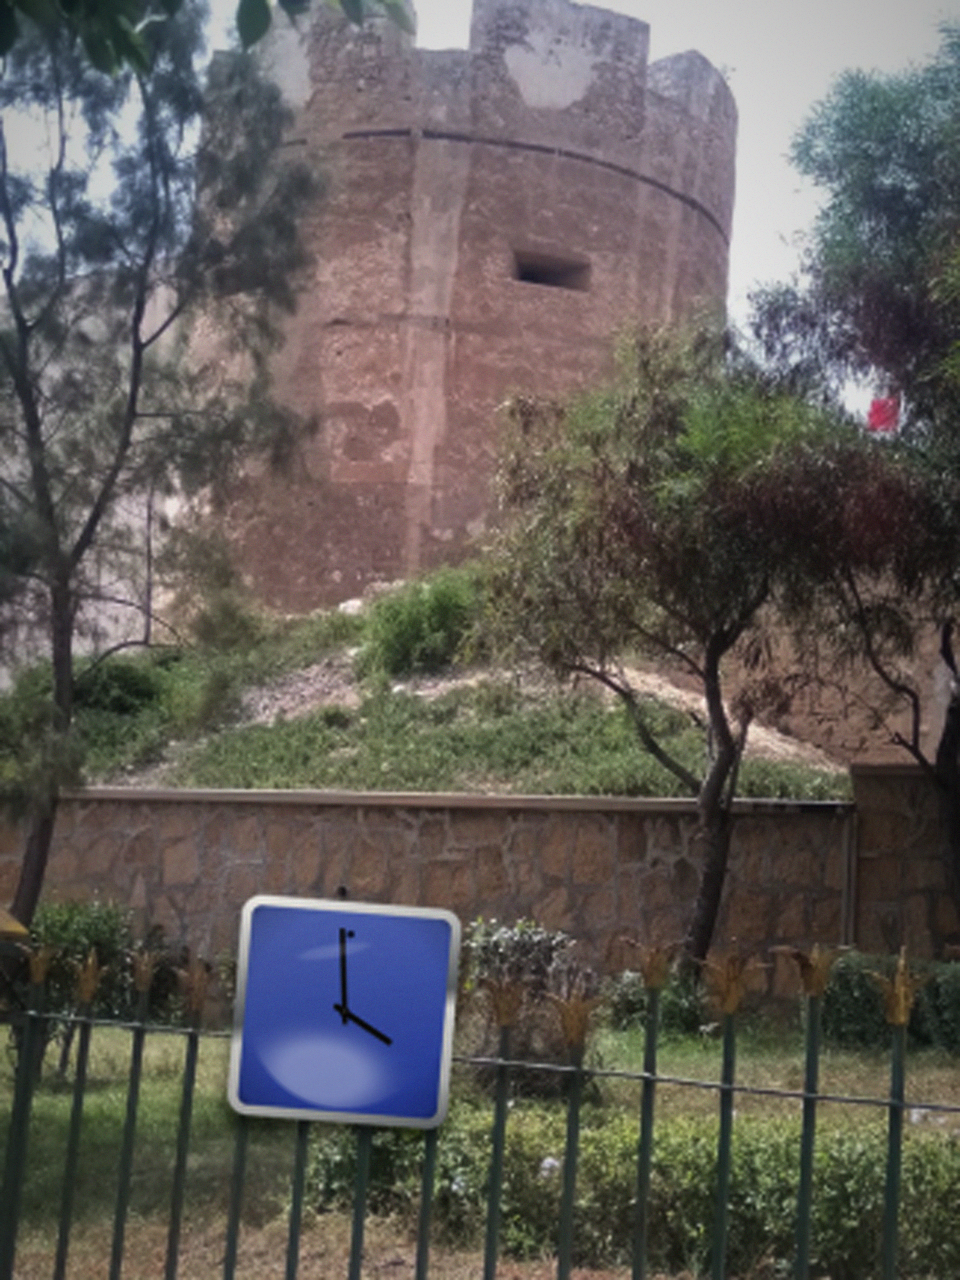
3:59
